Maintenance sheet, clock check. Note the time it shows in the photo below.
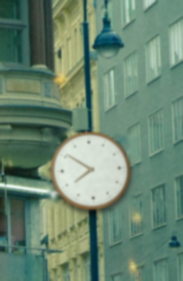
7:51
